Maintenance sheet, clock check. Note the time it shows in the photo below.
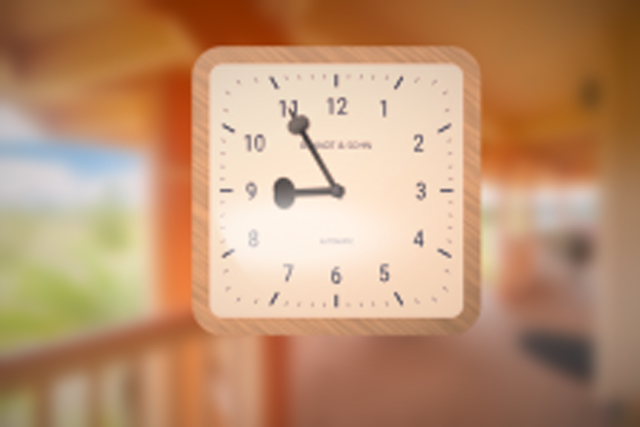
8:55
